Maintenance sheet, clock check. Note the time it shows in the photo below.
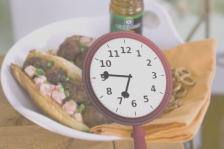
6:46
